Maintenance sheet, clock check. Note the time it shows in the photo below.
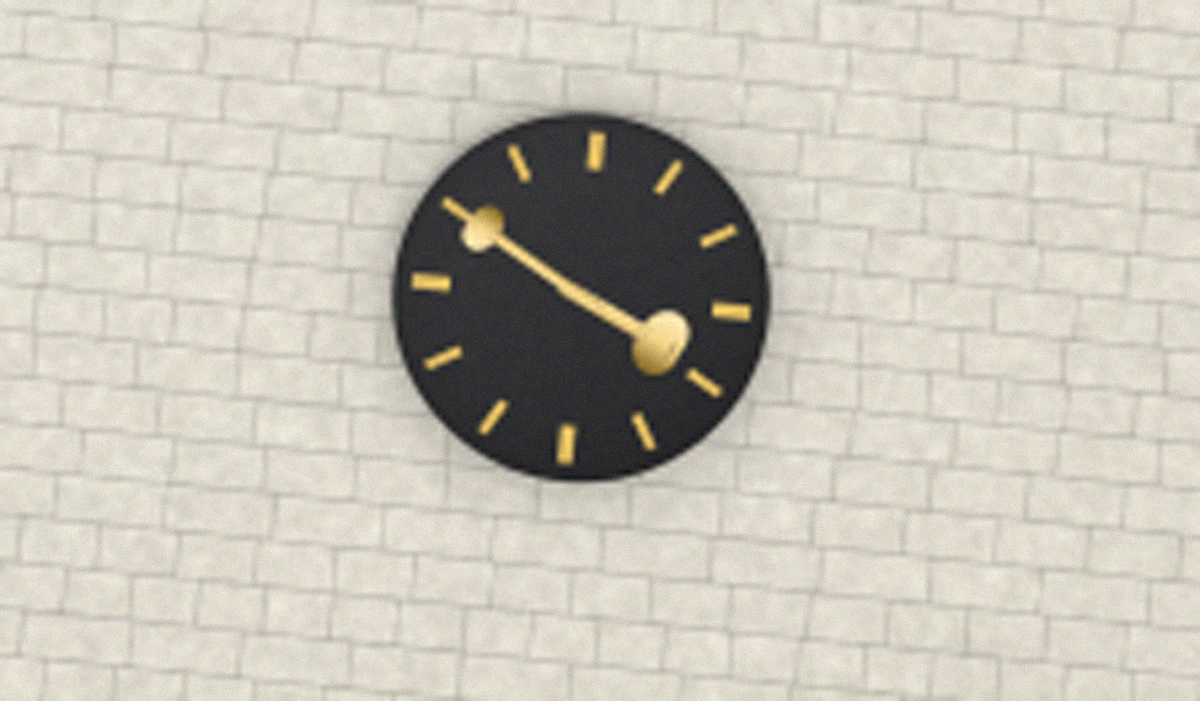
3:50
